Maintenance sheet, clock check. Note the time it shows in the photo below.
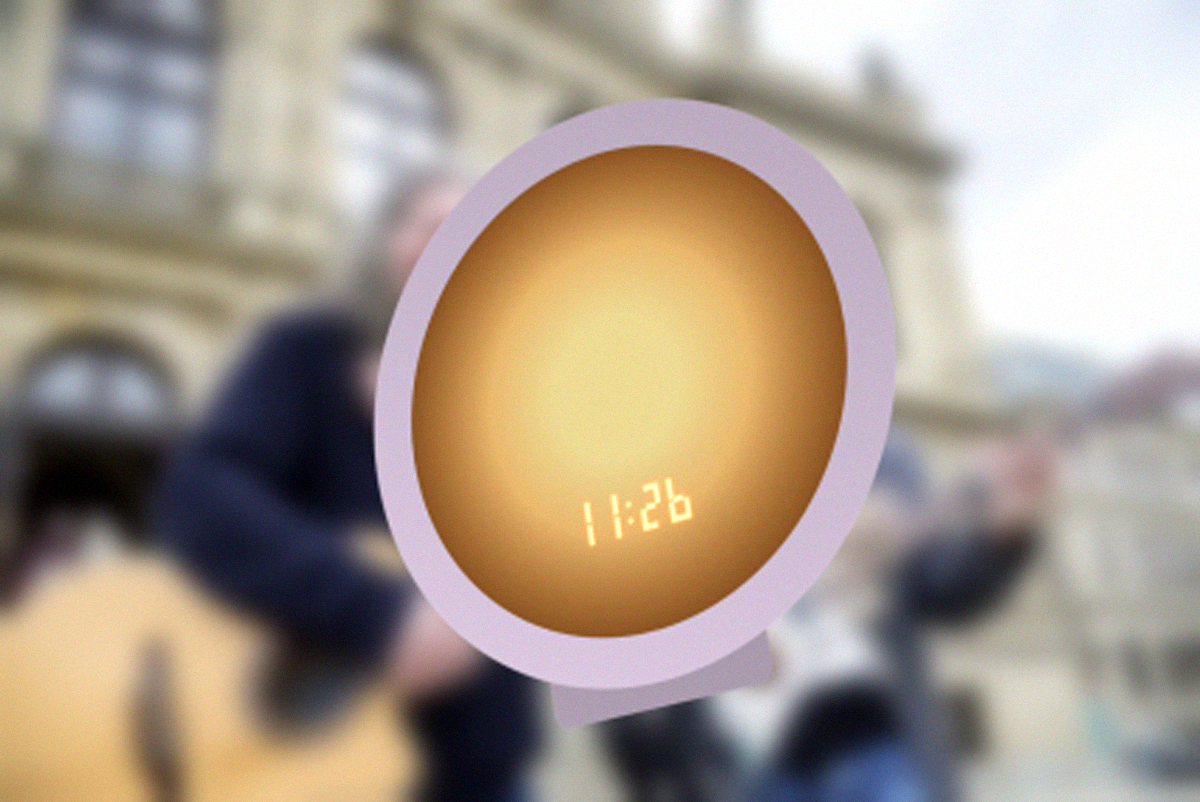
11:26
